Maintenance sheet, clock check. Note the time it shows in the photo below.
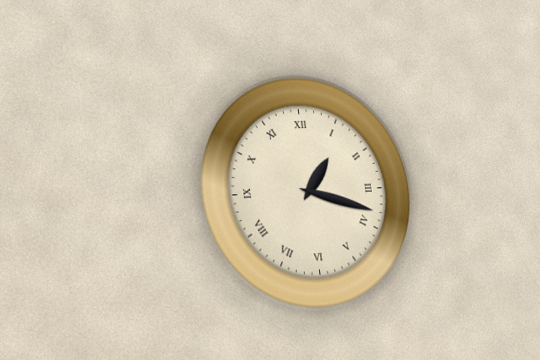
1:18
